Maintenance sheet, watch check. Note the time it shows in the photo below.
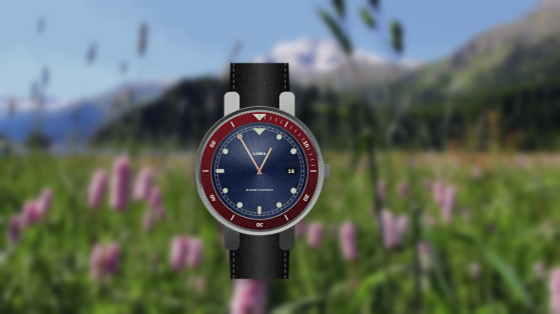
12:55
